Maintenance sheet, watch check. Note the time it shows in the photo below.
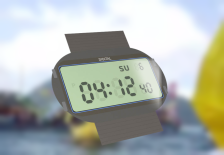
4:12:40
